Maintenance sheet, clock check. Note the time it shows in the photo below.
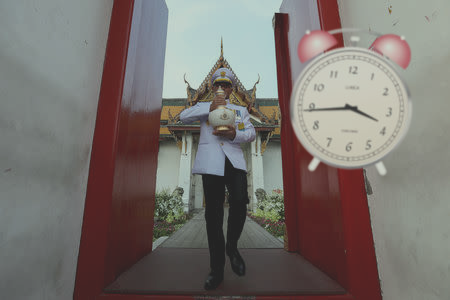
3:44
